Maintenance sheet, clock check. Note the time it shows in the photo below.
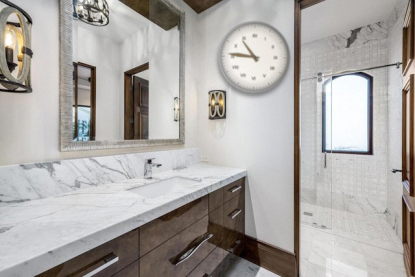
10:46
